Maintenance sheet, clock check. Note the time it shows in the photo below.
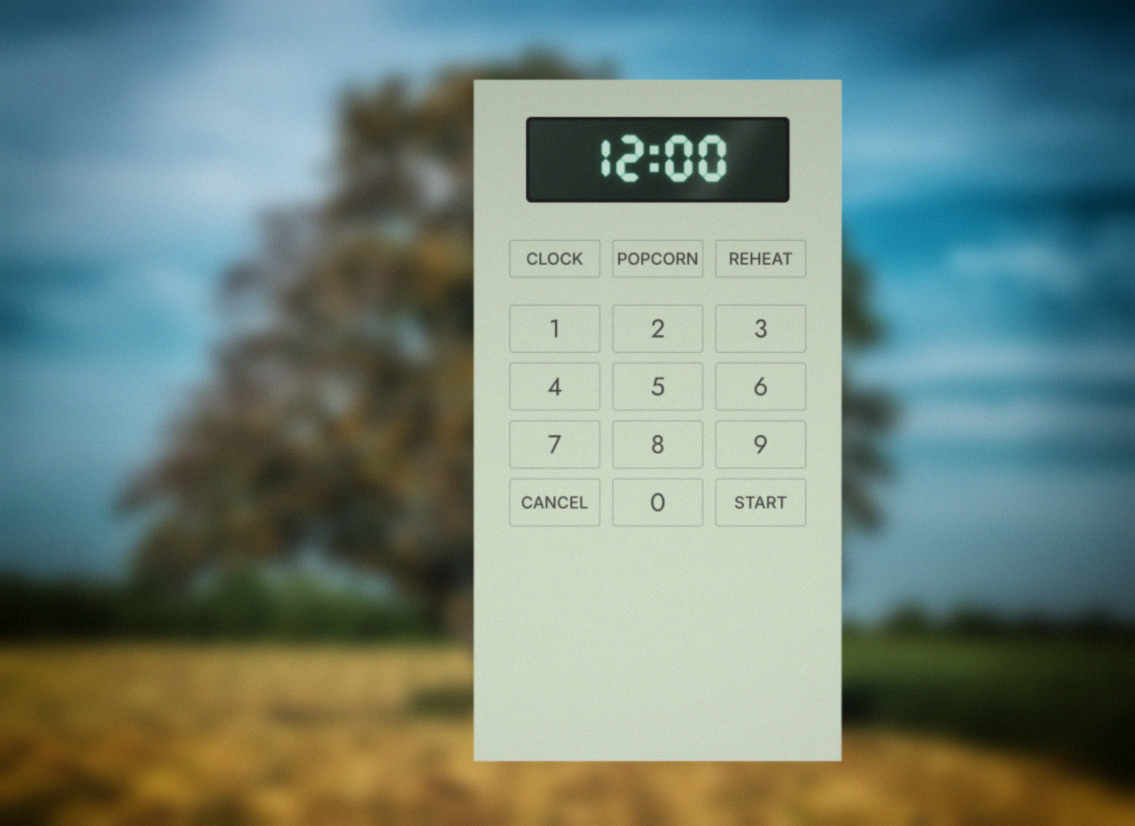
12:00
